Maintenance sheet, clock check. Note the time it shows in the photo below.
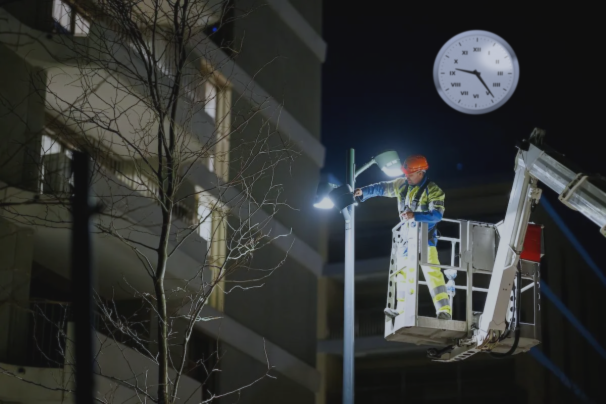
9:24
